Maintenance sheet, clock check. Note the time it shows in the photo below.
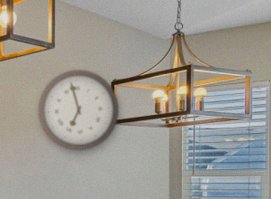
6:58
